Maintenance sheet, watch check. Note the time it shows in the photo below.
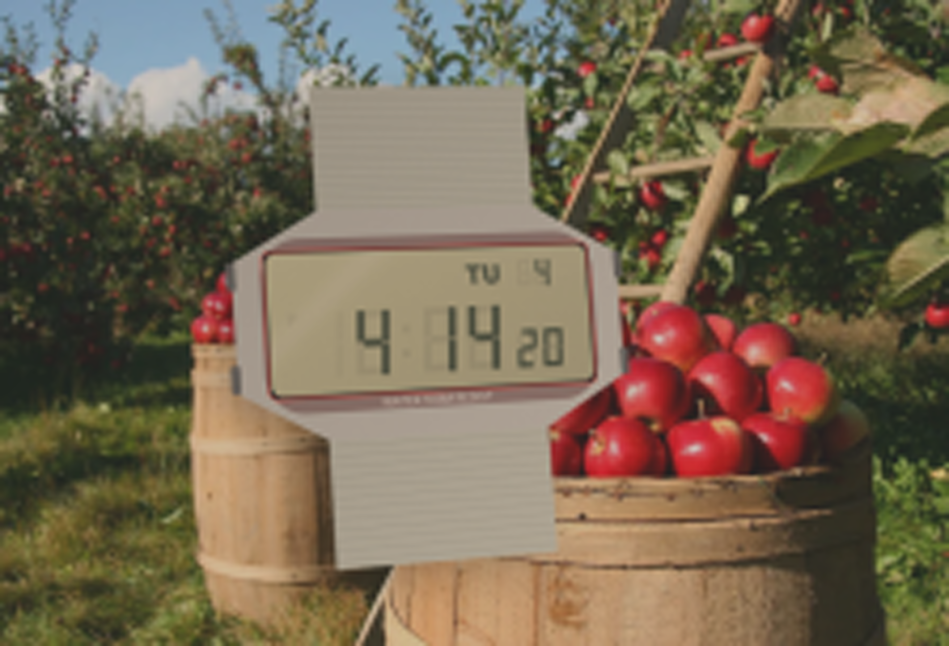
4:14:20
